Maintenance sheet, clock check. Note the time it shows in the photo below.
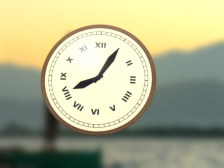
8:05
